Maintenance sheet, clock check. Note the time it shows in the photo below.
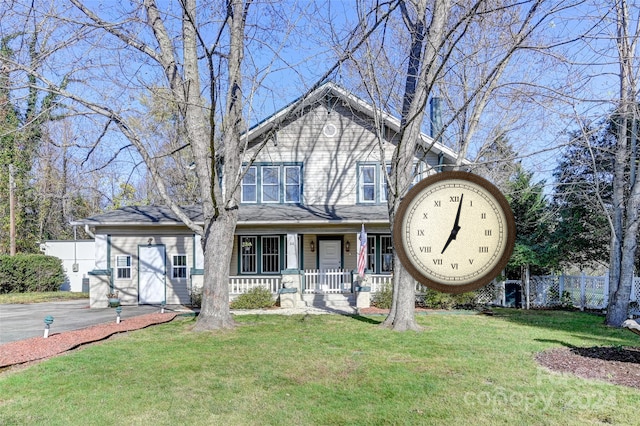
7:02
